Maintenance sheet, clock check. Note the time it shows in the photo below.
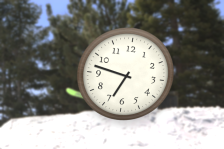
6:47
